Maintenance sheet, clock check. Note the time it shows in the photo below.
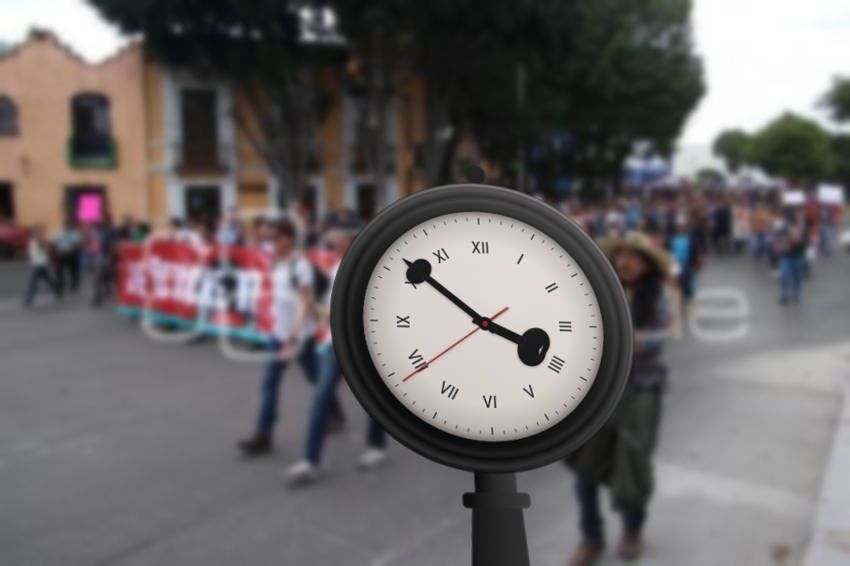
3:51:39
